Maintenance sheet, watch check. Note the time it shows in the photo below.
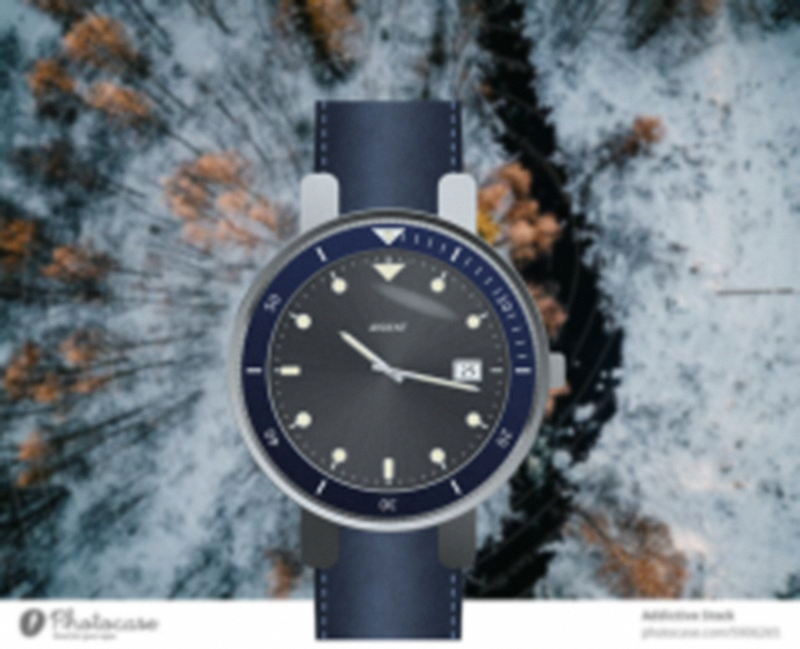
10:17
